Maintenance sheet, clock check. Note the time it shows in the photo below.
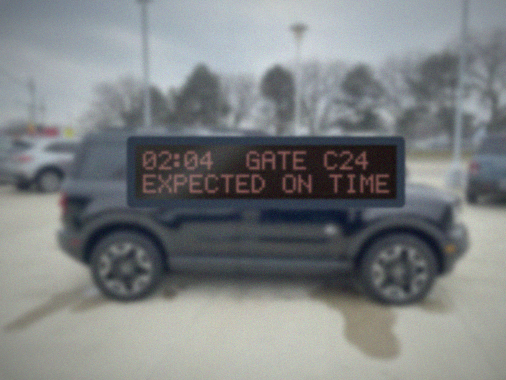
2:04
